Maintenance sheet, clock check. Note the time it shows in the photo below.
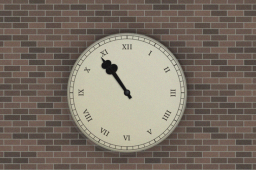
10:54
